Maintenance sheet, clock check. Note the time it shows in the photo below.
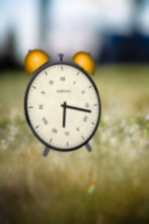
6:17
